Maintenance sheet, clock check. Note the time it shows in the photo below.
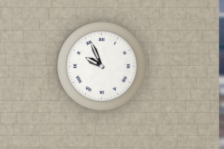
9:56
